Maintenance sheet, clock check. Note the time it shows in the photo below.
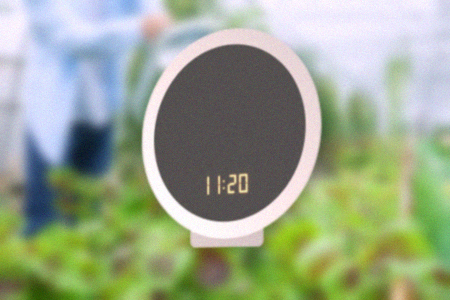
11:20
